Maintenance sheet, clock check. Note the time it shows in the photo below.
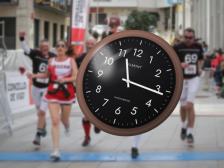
11:16
